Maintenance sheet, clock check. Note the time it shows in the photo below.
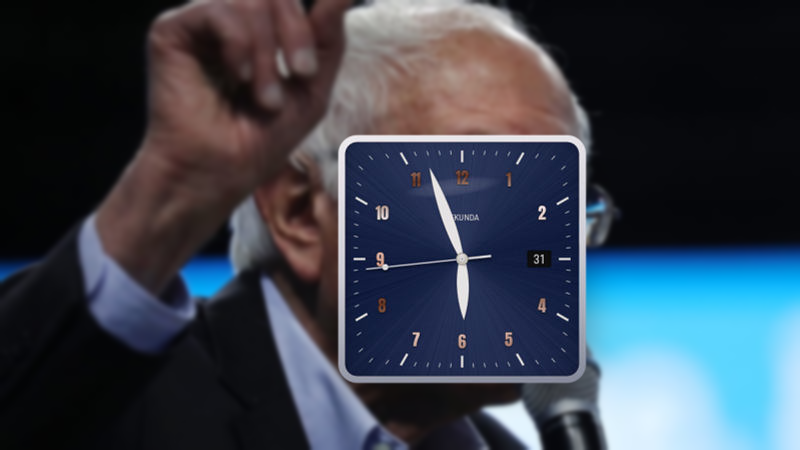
5:56:44
